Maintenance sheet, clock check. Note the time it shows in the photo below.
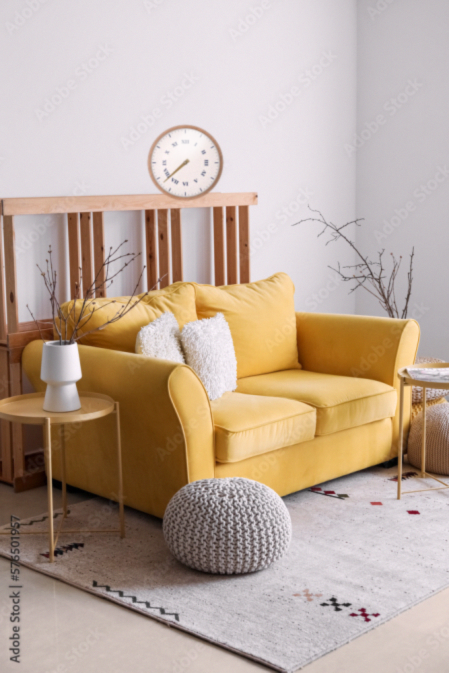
7:38
